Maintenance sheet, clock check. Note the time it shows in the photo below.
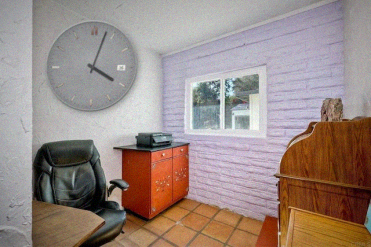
4:03
